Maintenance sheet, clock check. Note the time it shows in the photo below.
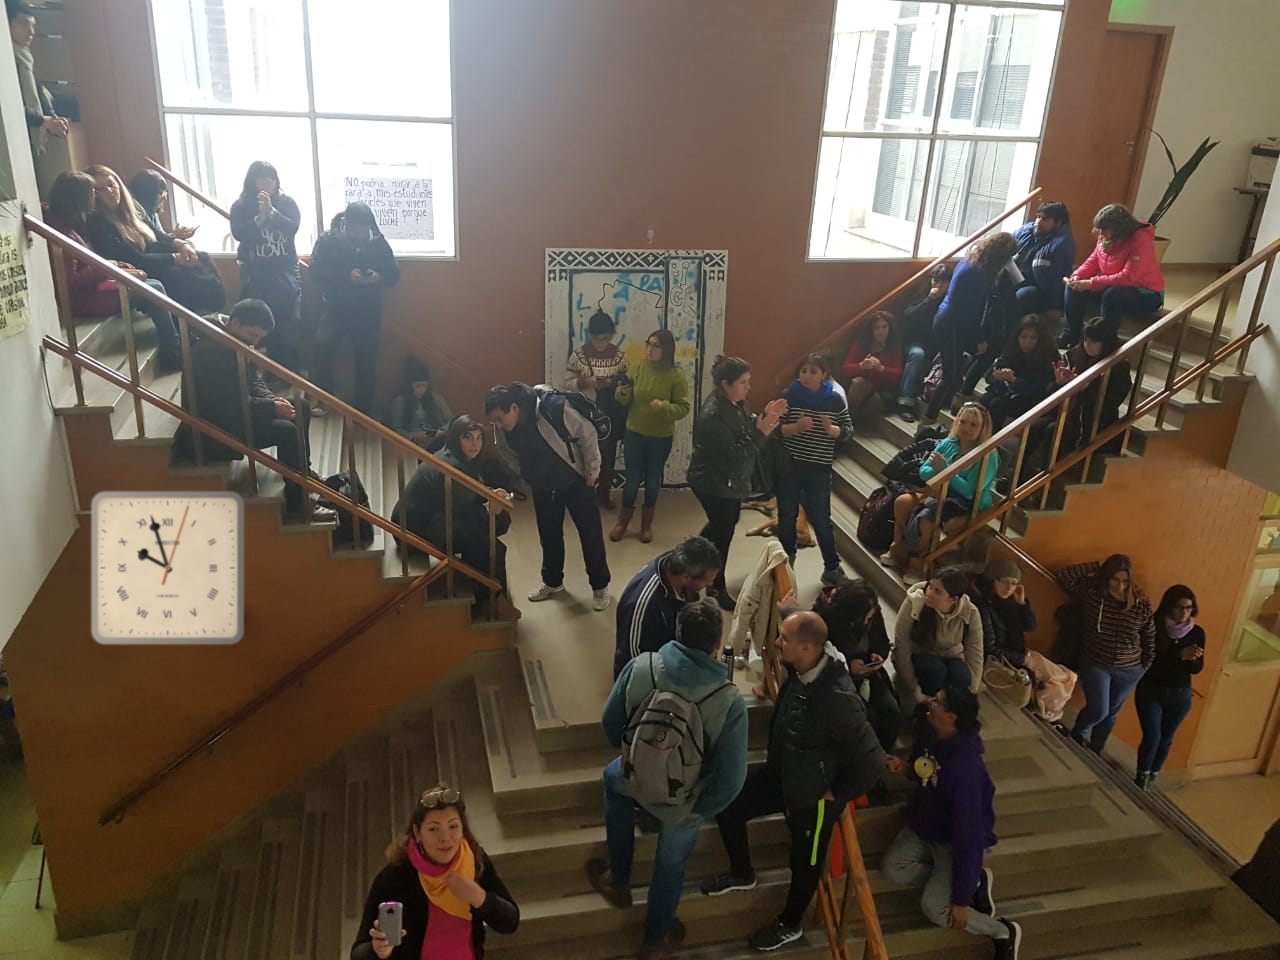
9:57:03
